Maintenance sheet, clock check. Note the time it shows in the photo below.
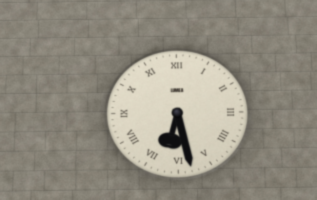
6:28
